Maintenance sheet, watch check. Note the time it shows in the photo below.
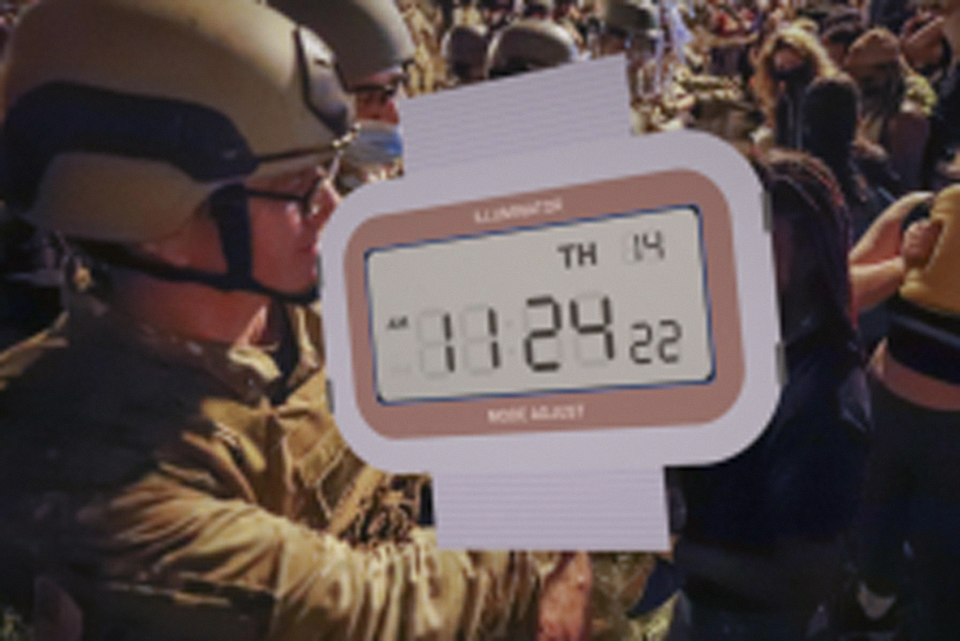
11:24:22
